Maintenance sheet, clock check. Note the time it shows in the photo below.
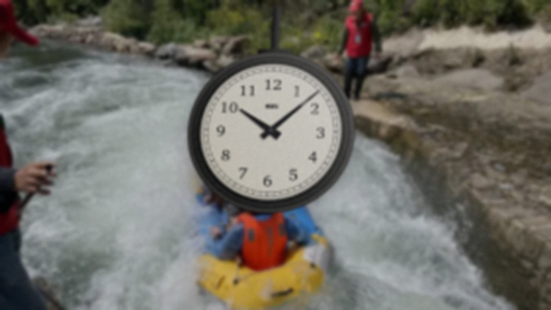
10:08
